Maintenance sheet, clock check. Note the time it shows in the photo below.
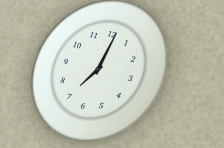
7:01
